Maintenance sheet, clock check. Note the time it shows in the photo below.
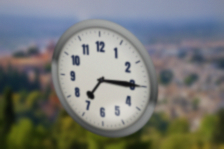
7:15
